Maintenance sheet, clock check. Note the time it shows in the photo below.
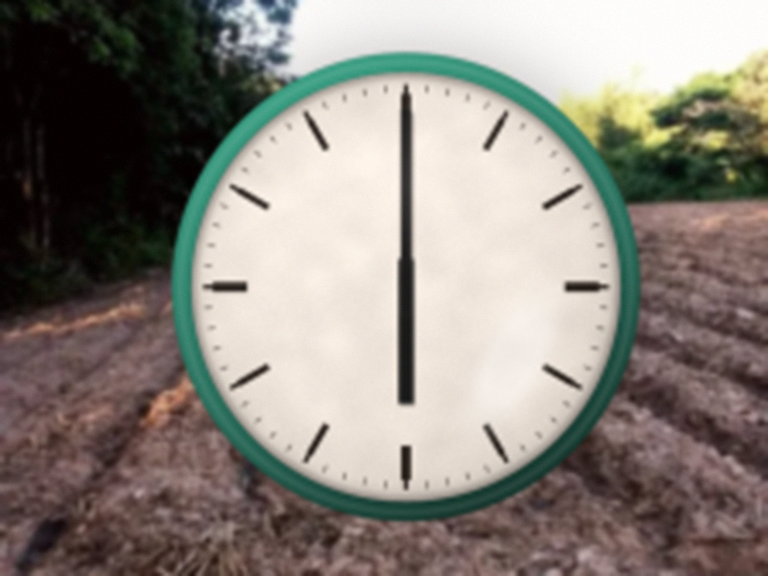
6:00
